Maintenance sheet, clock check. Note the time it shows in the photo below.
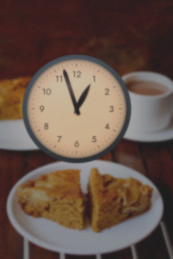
12:57
